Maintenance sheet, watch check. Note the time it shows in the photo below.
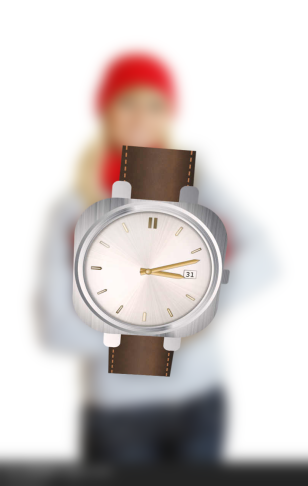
3:12
